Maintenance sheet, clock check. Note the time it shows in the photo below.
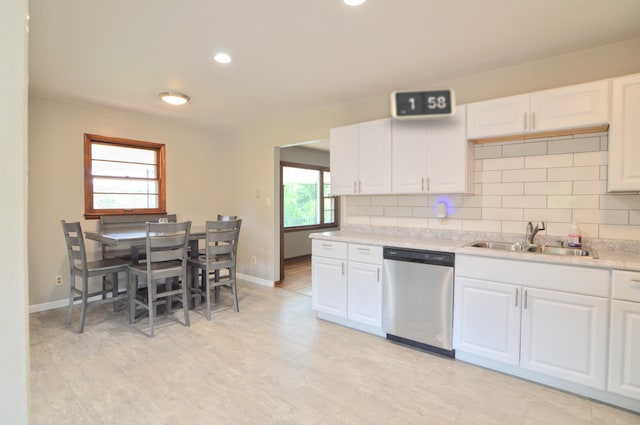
1:58
